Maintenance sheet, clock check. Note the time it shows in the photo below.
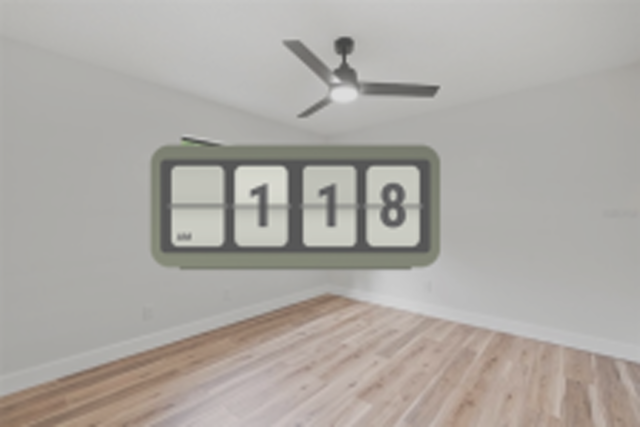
1:18
